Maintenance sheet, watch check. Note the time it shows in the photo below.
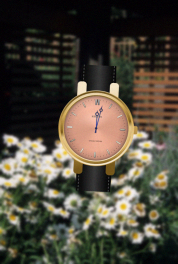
12:02
